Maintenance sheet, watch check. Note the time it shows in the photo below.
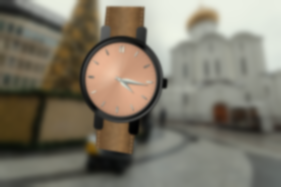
4:16
